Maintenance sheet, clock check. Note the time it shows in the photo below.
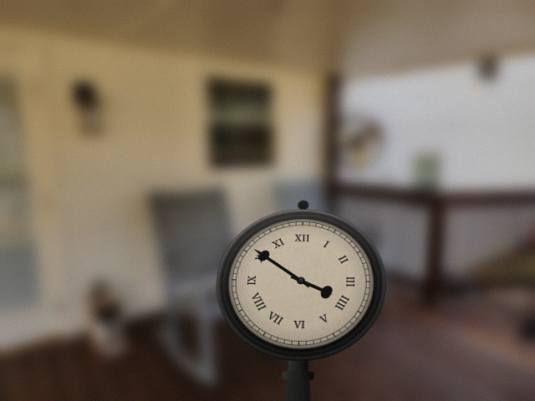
3:51
